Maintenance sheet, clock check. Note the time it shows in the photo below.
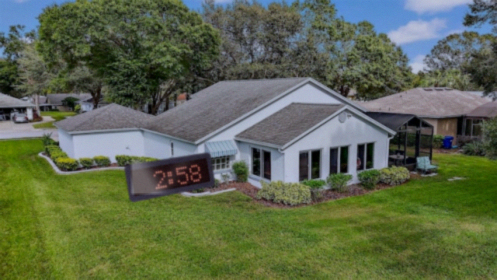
2:58
